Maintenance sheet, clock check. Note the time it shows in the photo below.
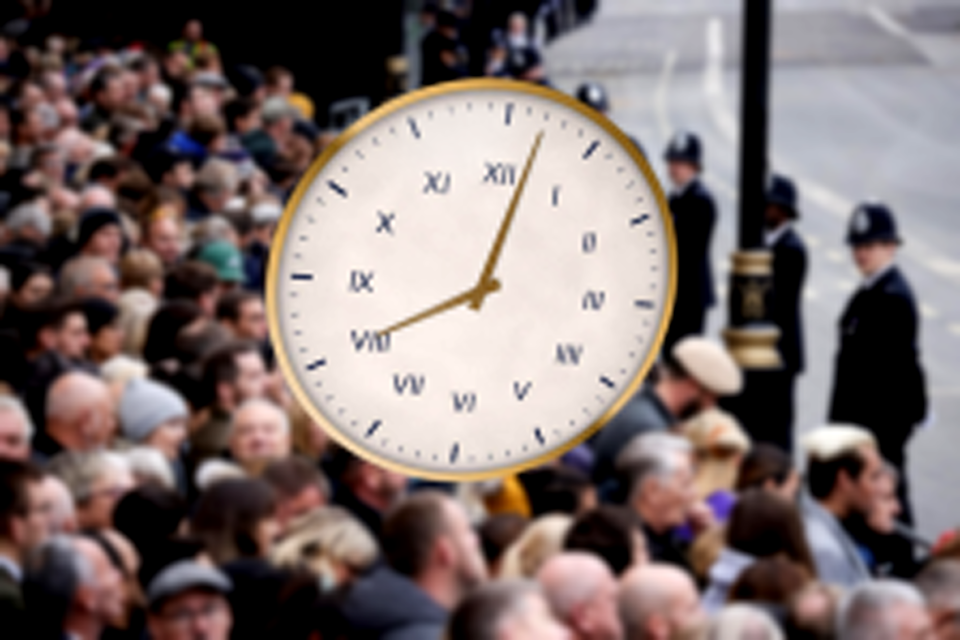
8:02
